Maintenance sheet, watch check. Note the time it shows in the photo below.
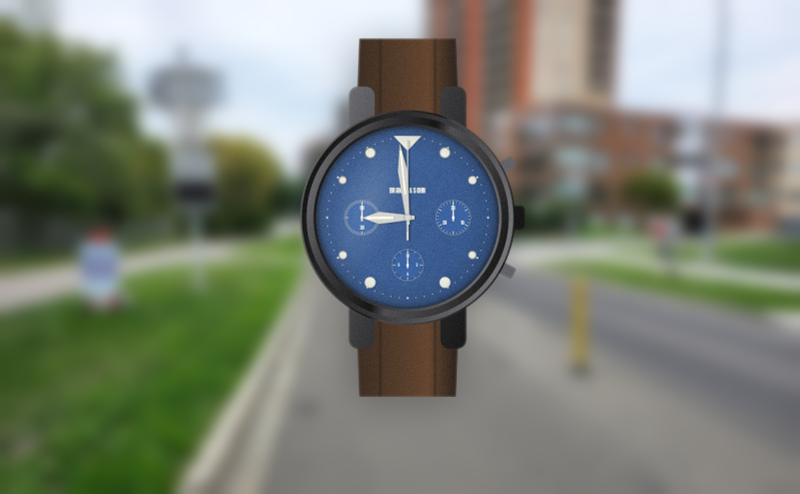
8:59
